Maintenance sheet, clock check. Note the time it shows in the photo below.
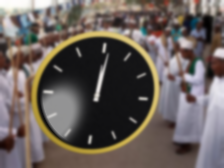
12:01
